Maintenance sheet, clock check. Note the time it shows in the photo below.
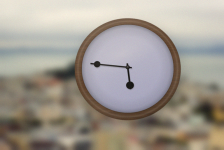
5:46
